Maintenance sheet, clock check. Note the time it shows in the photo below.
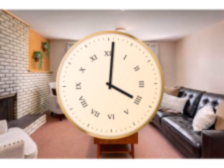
4:01
